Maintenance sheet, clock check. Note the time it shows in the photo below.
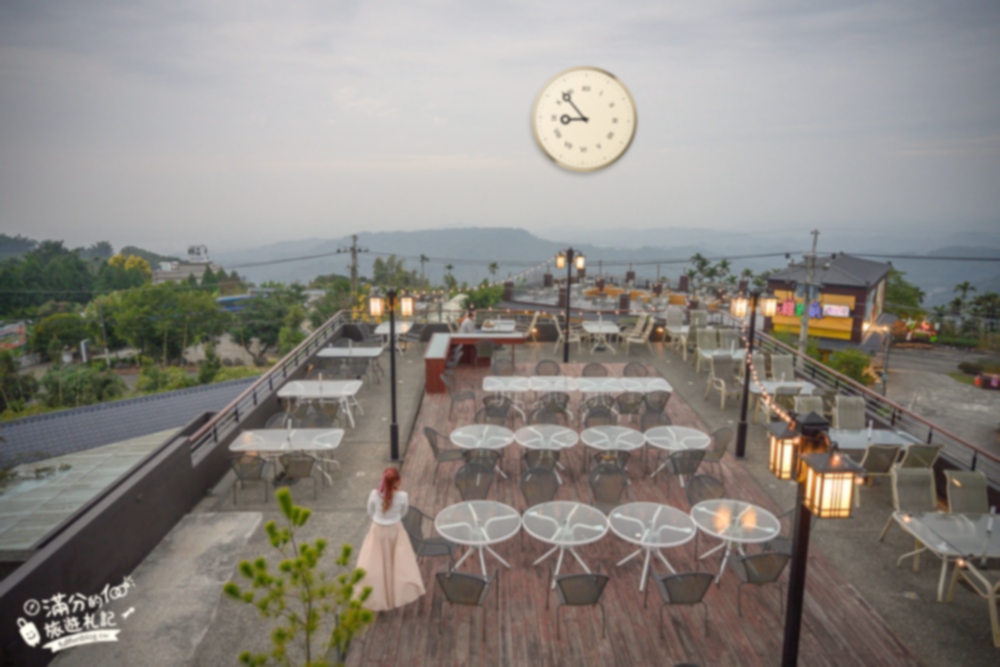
8:53
